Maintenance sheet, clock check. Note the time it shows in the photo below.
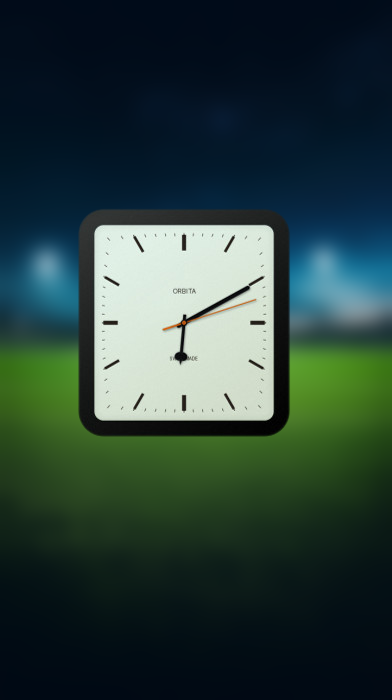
6:10:12
